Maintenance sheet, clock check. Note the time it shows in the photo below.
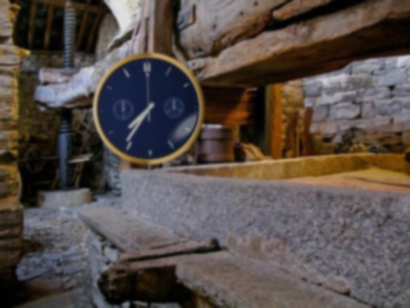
7:36
